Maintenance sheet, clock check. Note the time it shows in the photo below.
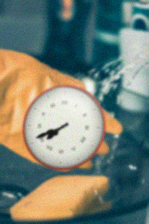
7:41
